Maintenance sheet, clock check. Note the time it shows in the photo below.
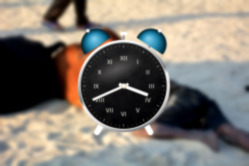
3:41
